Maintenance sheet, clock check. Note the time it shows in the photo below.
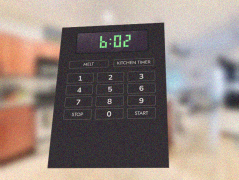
6:02
